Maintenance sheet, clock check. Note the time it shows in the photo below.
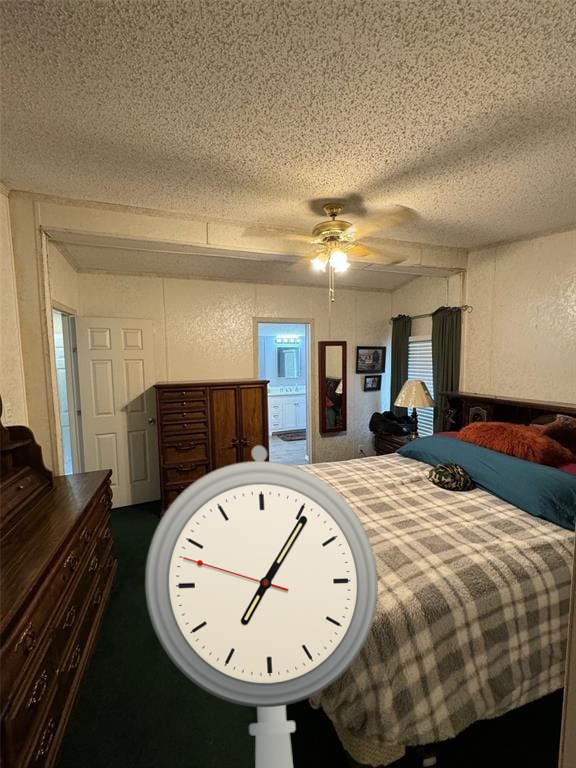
7:05:48
